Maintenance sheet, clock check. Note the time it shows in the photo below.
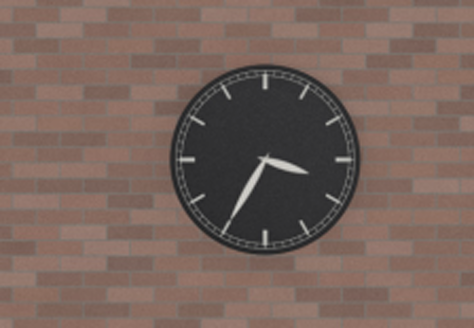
3:35
